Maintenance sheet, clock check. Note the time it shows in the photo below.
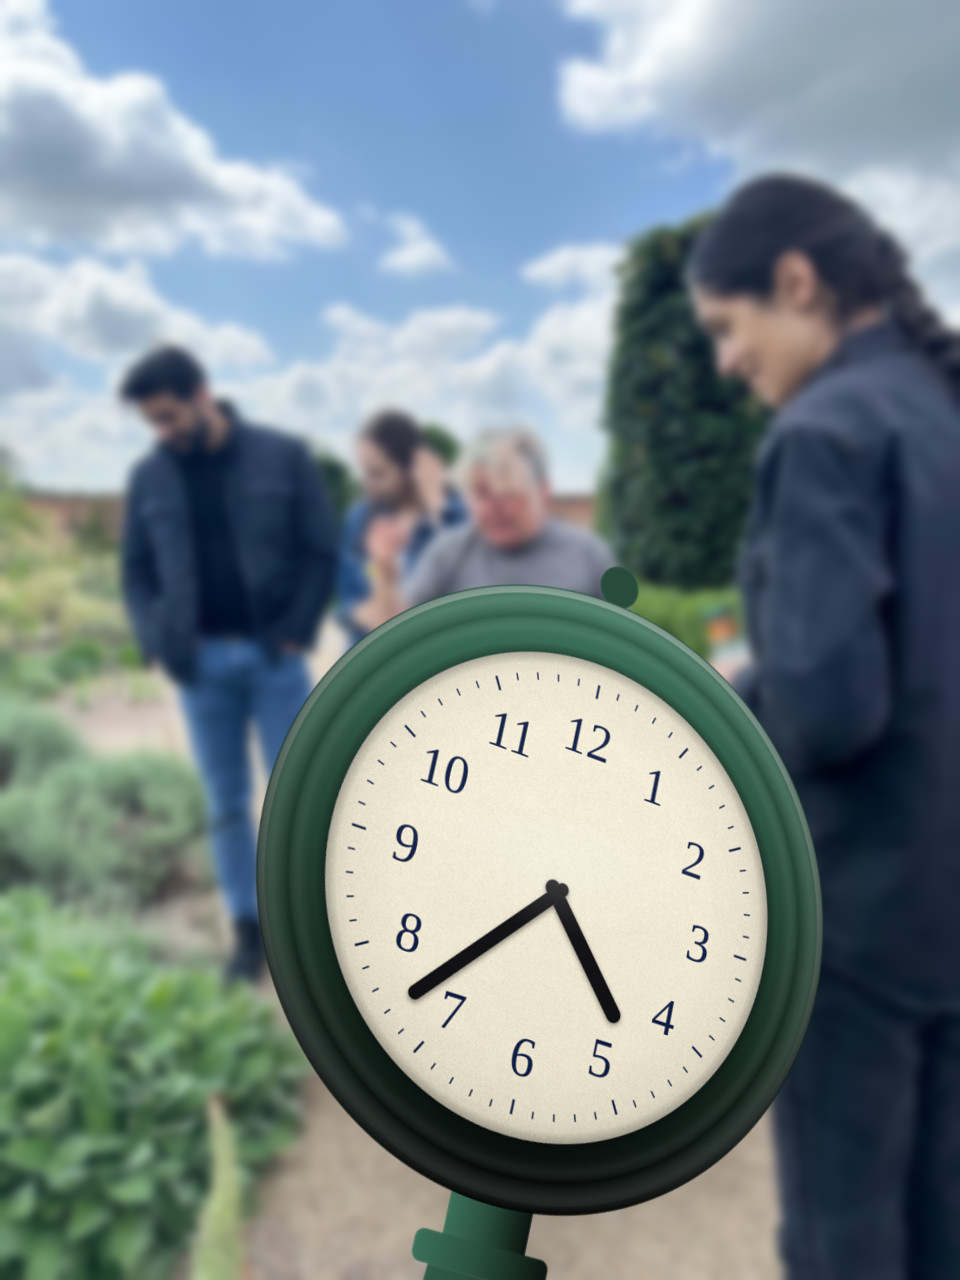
4:37
